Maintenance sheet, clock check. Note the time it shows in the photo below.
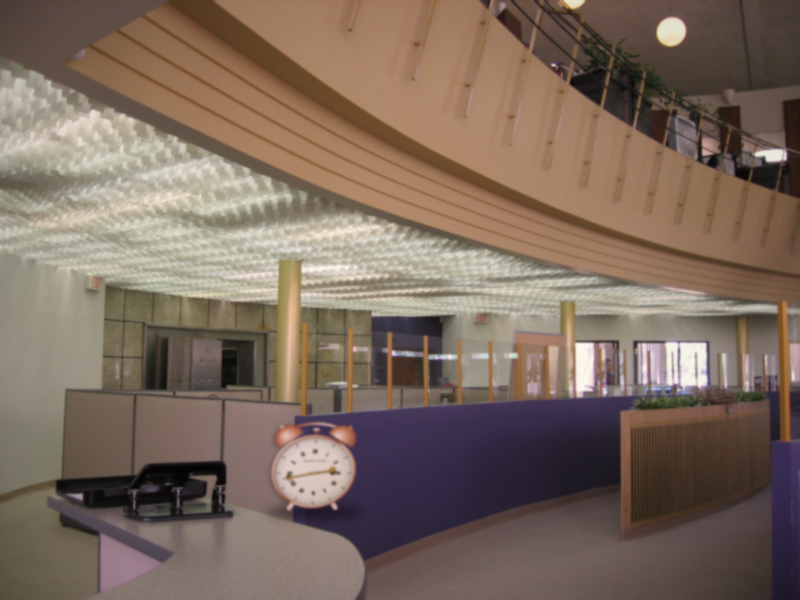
2:43
